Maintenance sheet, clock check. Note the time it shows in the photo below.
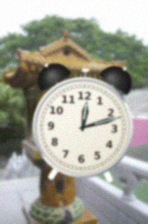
12:12
